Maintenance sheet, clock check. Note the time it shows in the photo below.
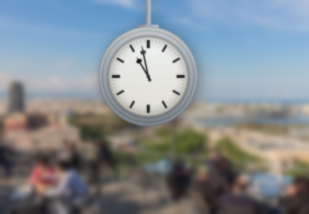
10:58
